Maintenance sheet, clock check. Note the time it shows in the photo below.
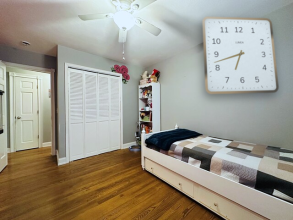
6:42
